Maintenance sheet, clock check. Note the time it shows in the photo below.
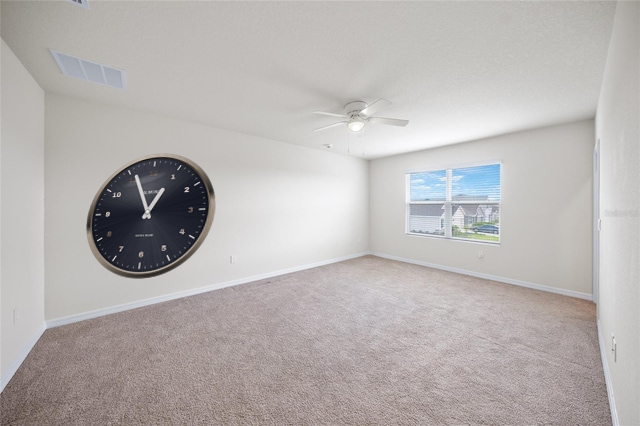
12:56
